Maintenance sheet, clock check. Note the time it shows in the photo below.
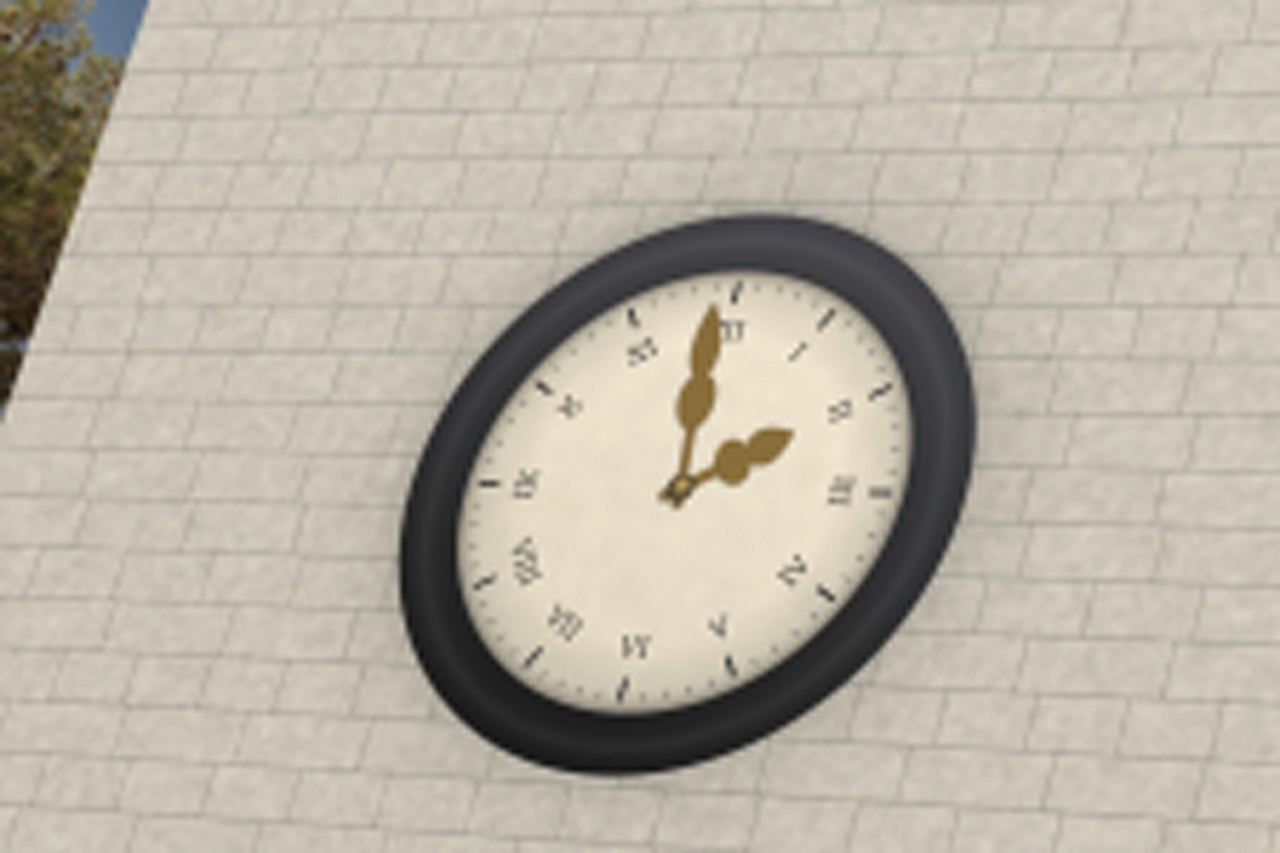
1:59
